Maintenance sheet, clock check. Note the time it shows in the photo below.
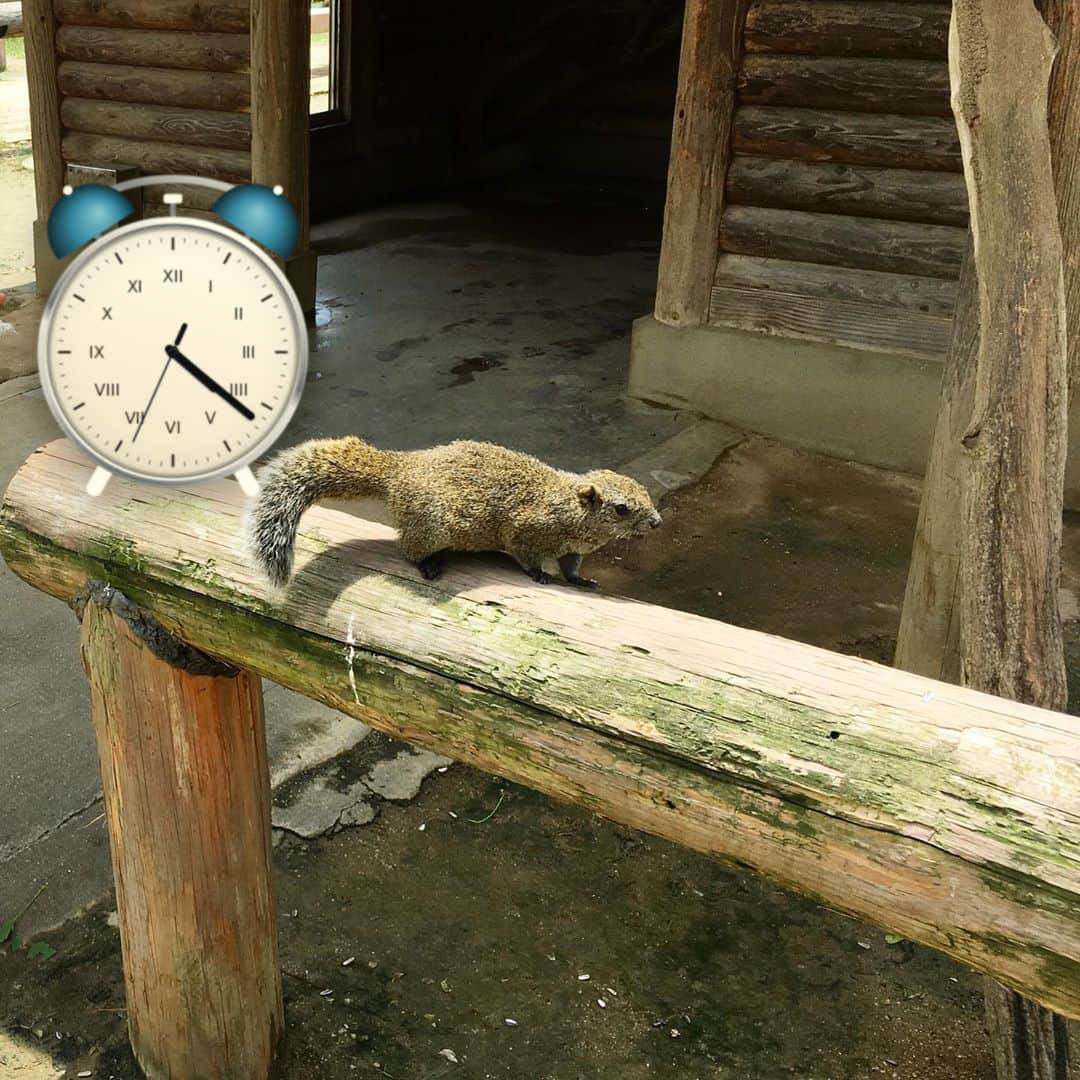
4:21:34
